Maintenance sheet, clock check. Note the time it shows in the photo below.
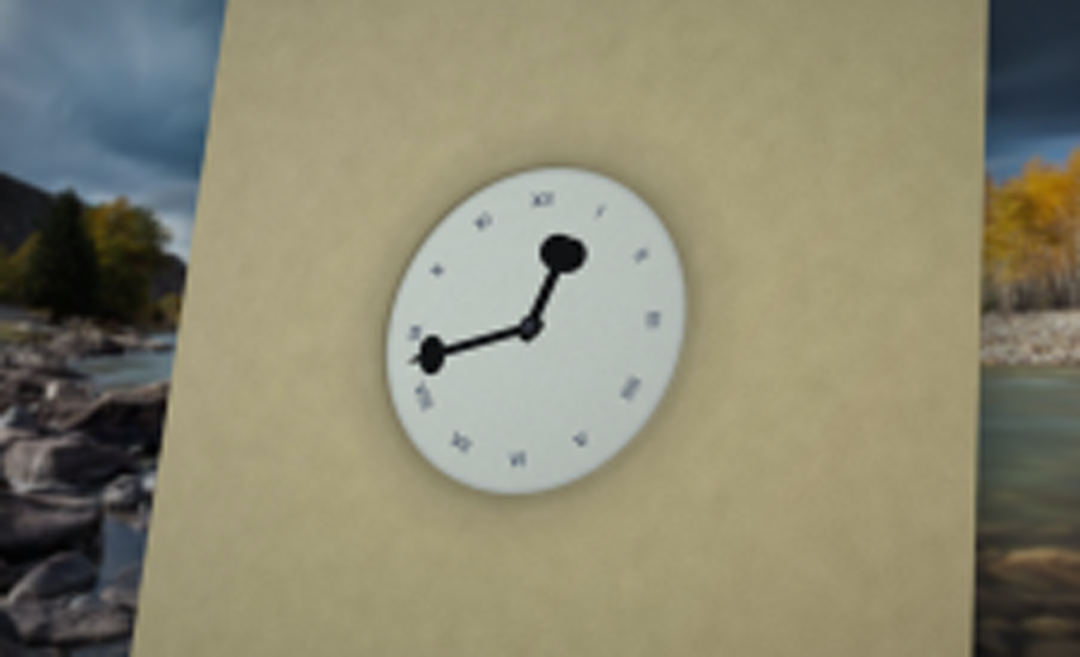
12:43
